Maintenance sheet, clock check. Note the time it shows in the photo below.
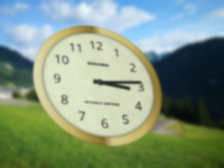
3:14
